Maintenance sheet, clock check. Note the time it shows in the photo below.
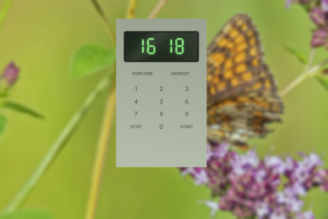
16:18
